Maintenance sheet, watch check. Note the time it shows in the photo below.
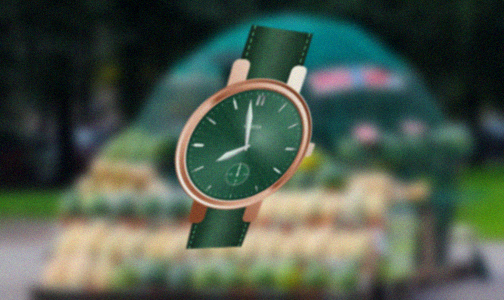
7:58
